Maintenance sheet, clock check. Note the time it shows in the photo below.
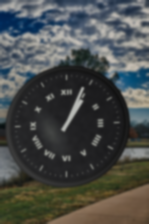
1:04
